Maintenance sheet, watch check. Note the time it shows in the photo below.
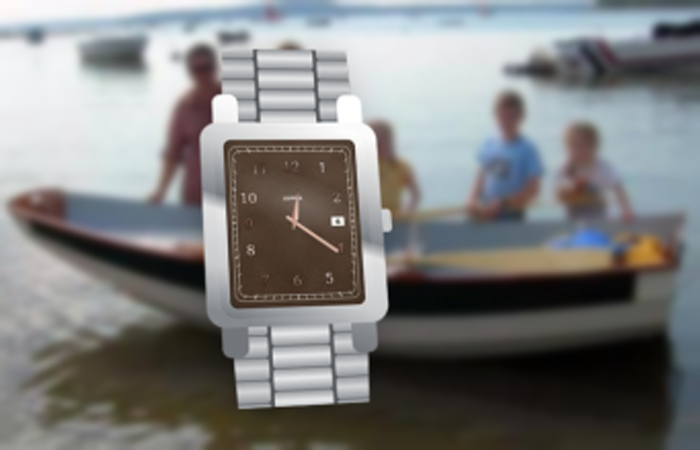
12:21
